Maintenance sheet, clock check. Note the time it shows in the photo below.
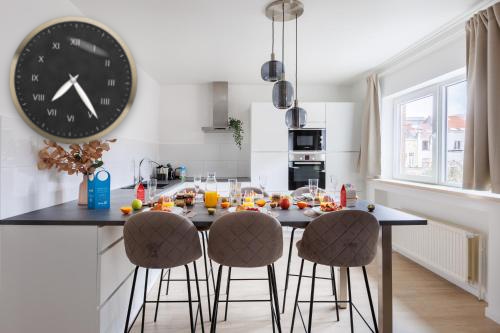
7:24
